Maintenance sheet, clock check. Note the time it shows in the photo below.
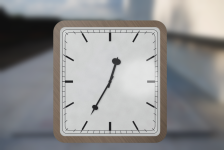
12:35
